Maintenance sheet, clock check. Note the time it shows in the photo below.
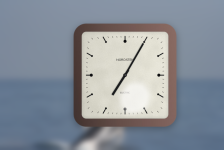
7:05
